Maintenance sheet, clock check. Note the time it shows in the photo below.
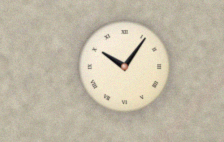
10:06
